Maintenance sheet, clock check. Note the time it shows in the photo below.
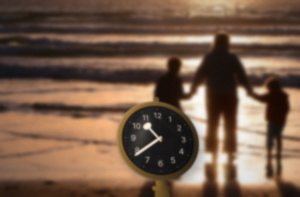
10:39
